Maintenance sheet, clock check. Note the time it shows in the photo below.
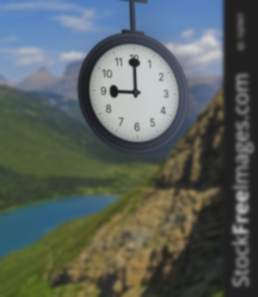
9:00
